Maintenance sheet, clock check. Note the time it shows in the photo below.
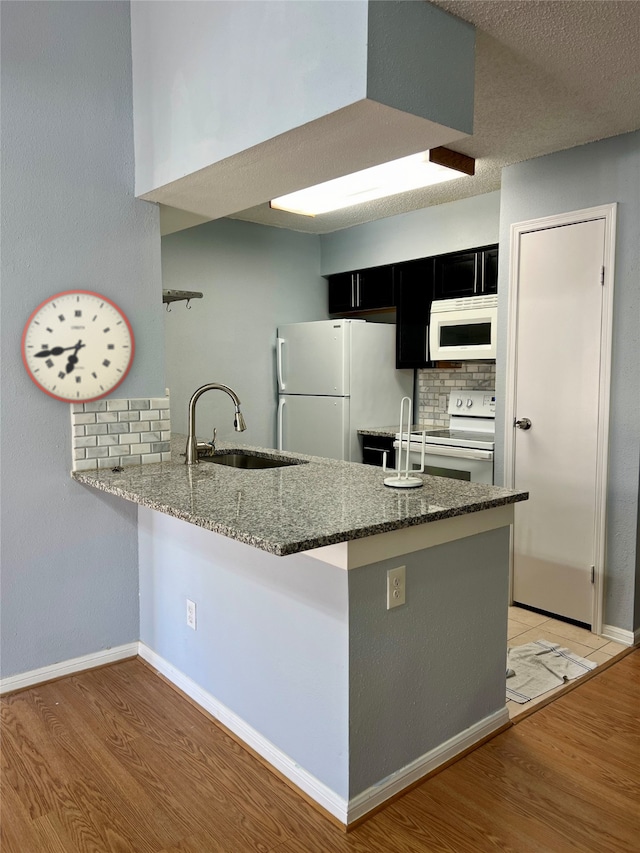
6:43
